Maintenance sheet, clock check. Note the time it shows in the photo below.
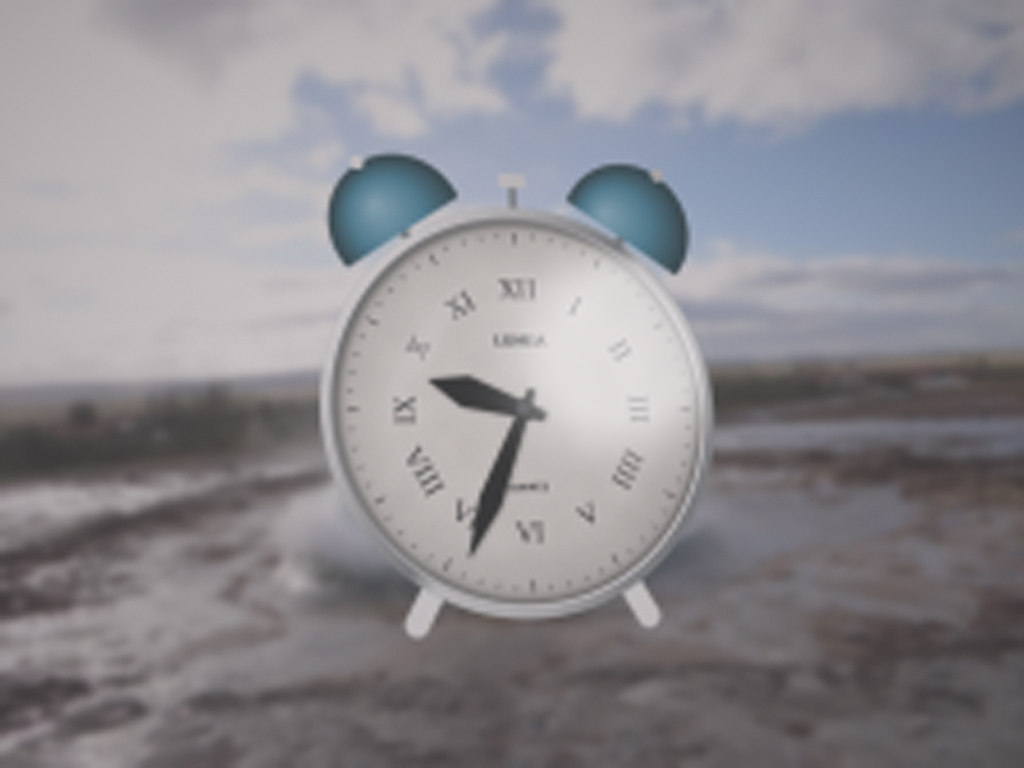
9:34
